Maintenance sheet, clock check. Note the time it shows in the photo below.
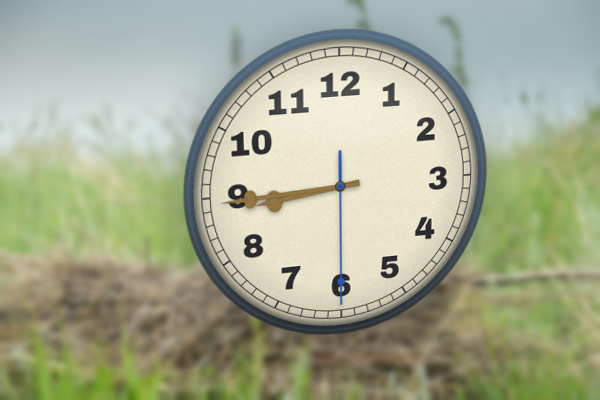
8:44:30
